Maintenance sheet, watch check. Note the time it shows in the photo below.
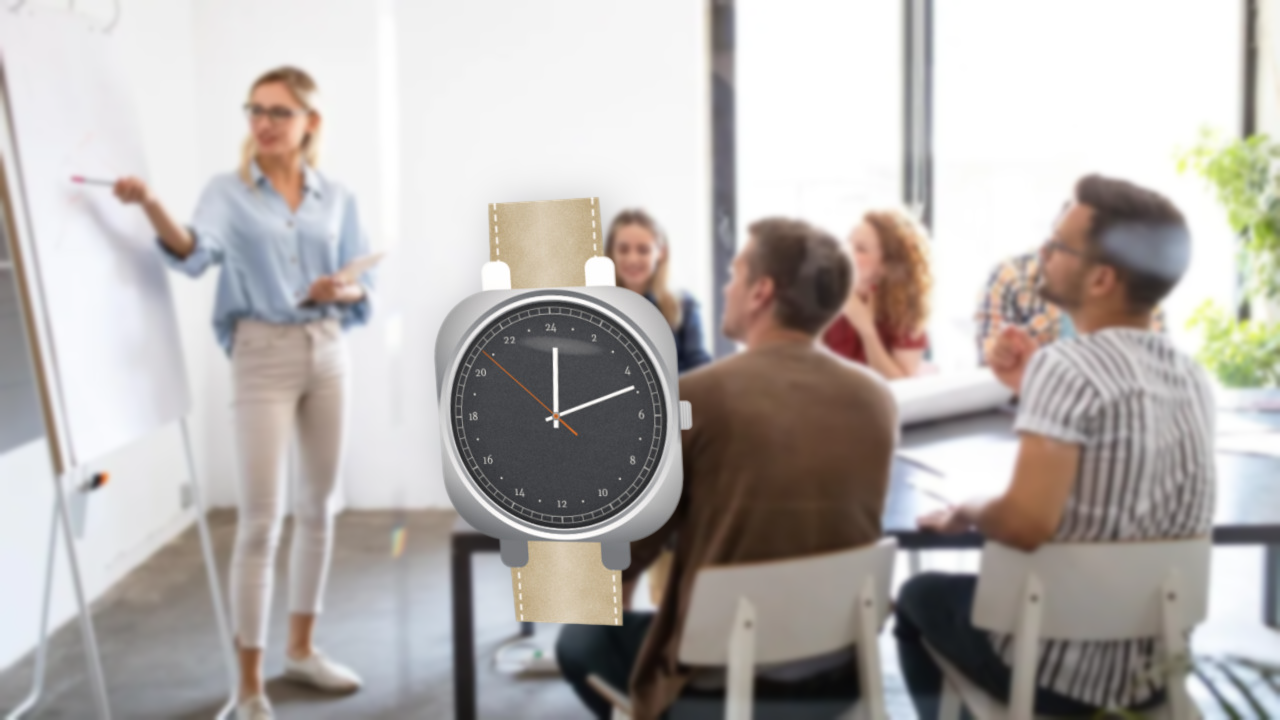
0:11:52
